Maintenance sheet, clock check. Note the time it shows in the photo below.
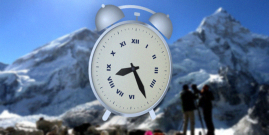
8:25
